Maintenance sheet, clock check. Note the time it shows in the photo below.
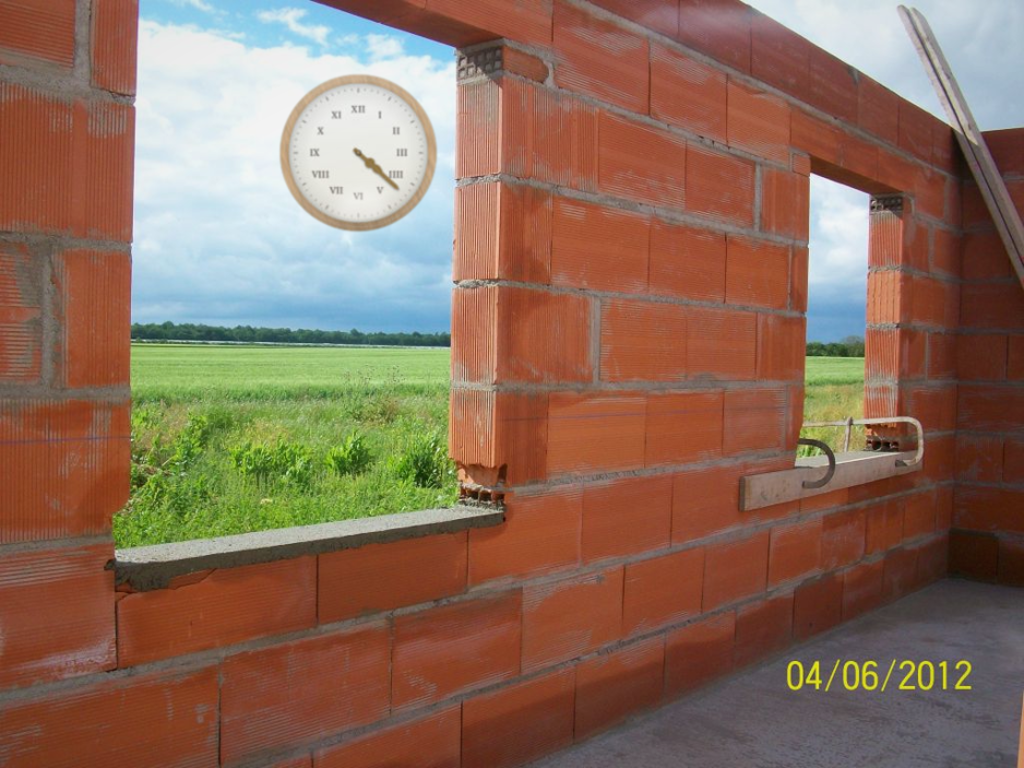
4:22
